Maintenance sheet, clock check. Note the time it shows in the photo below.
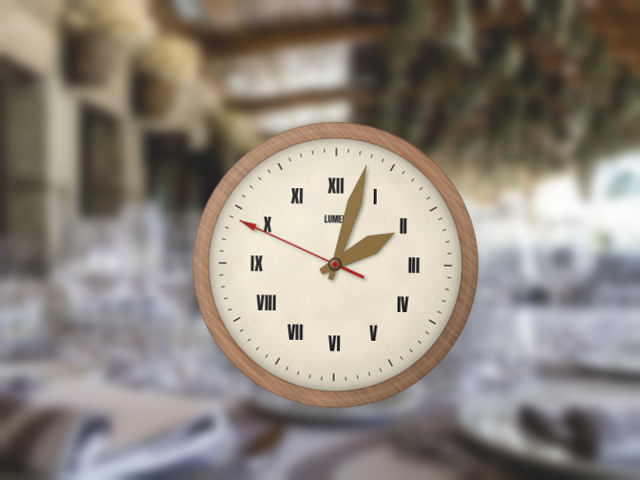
2:02:49
